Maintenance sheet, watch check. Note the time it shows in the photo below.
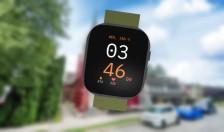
3:46
